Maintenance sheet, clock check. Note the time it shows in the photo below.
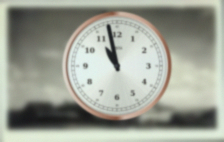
10:58
